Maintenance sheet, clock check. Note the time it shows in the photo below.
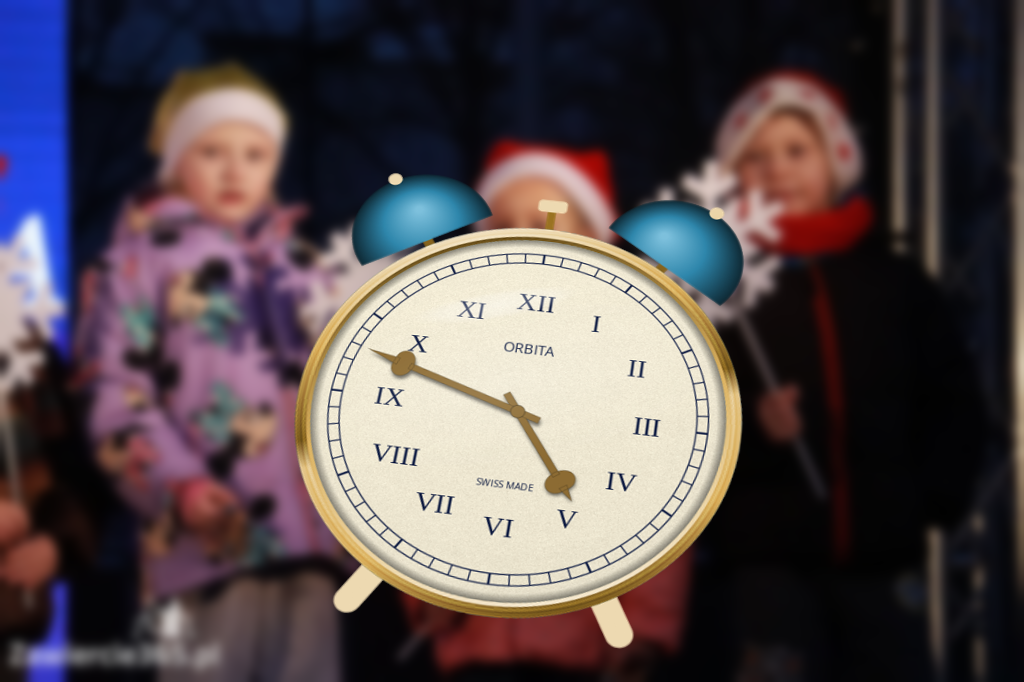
4:48
